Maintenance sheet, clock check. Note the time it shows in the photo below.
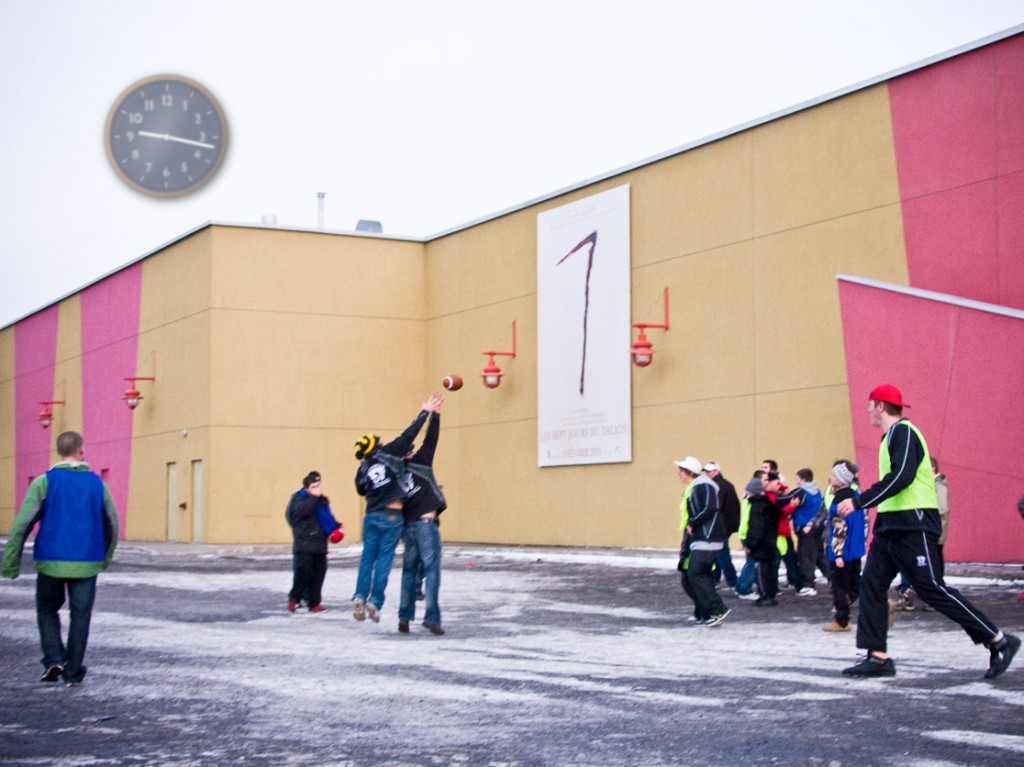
9:17
